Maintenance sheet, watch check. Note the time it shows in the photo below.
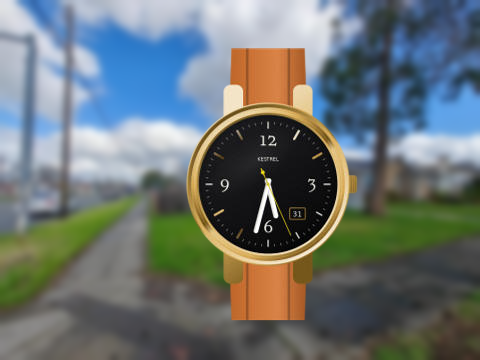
5:32:26
